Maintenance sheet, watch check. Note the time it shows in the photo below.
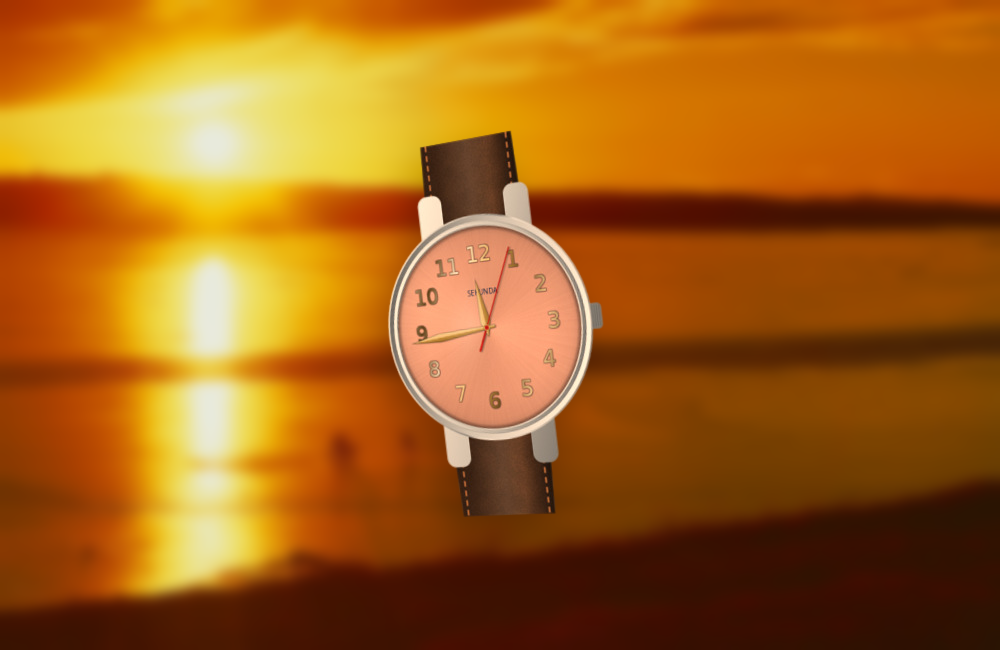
11:44:04
